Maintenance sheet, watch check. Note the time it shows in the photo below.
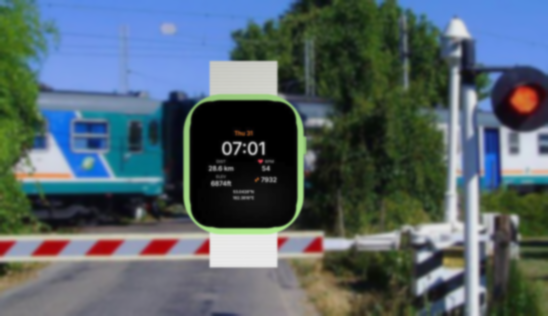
7:01
